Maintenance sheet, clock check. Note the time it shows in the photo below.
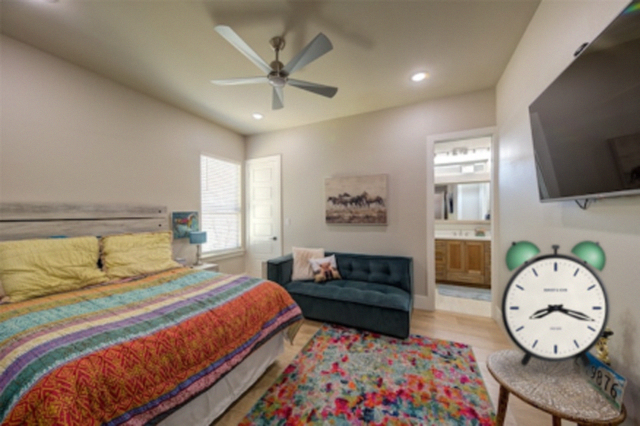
8:18
